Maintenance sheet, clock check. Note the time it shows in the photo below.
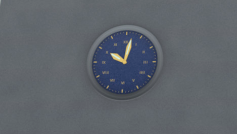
10:02
